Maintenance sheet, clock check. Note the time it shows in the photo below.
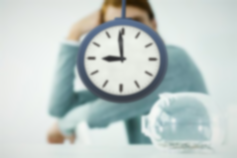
8:59
